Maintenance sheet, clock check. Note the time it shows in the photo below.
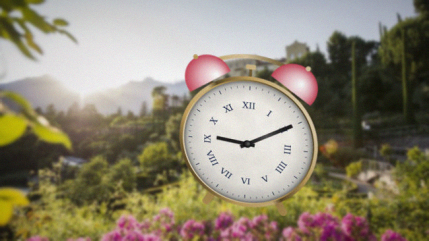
9:10
